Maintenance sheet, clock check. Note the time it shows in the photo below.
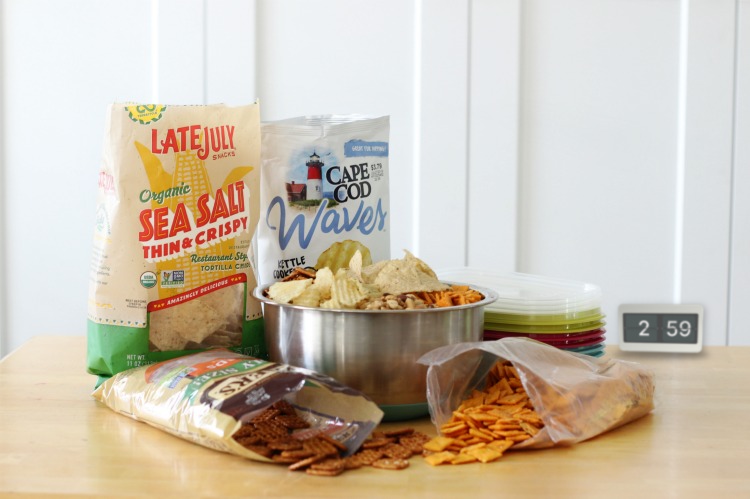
2:59
